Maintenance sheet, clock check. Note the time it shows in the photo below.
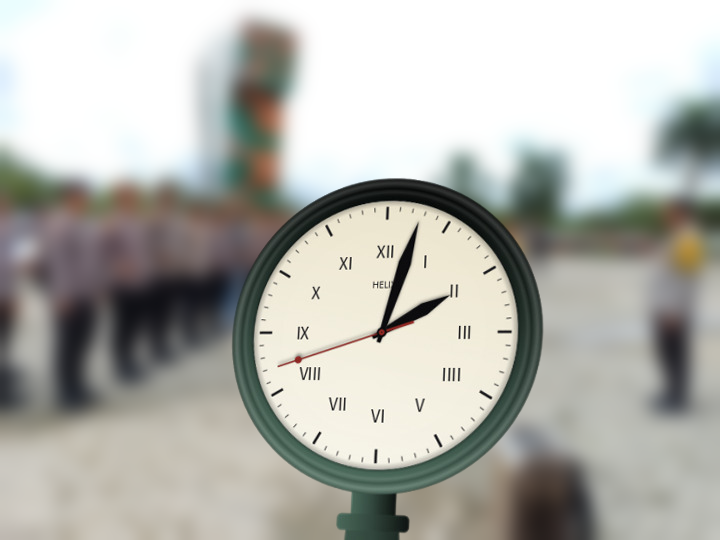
2:02:42
